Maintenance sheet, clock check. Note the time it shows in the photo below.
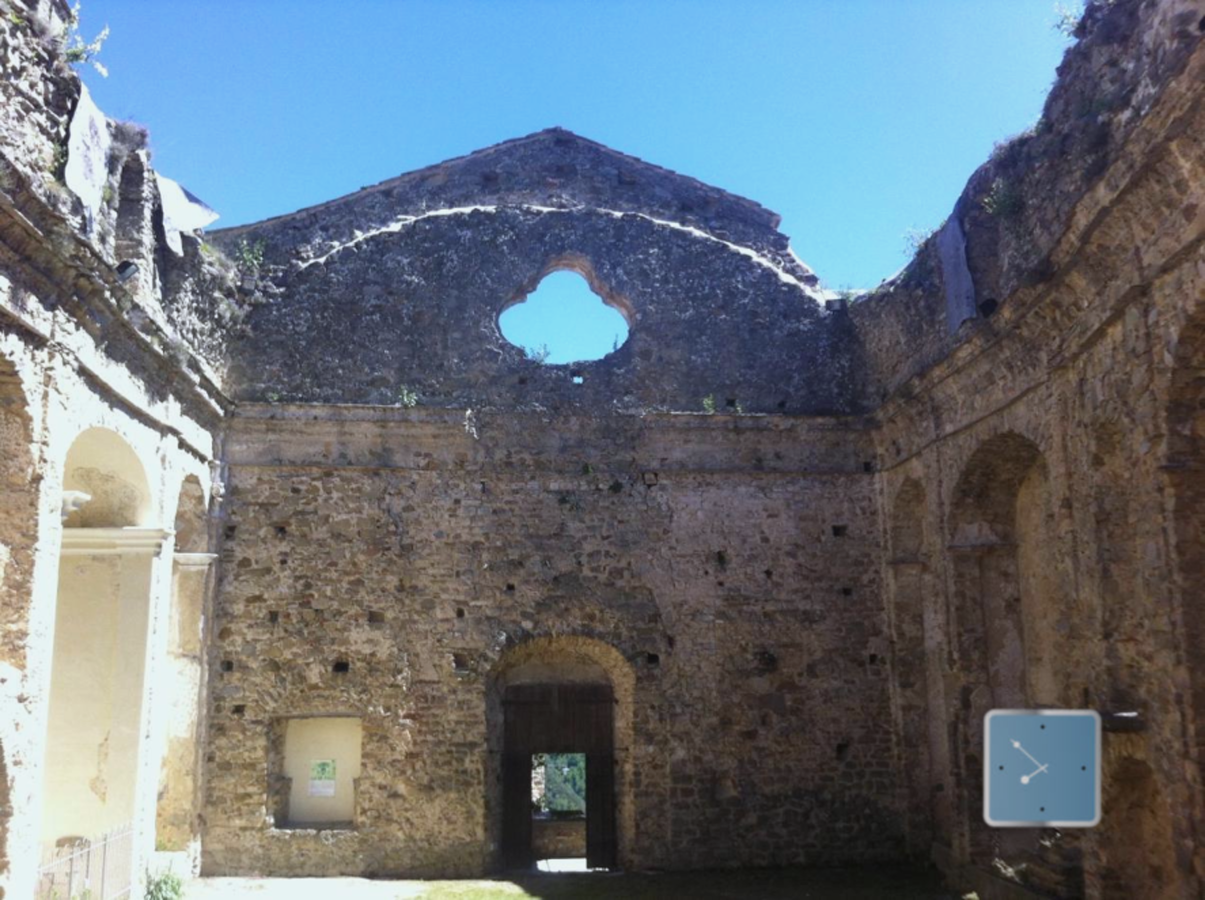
7:52
